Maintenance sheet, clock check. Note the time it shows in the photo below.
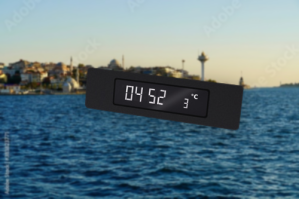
4:52
